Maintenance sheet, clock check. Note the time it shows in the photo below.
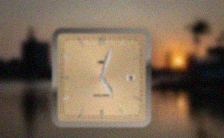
5:03
